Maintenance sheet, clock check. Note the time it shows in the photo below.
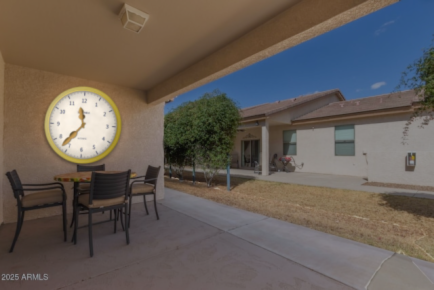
11:37
